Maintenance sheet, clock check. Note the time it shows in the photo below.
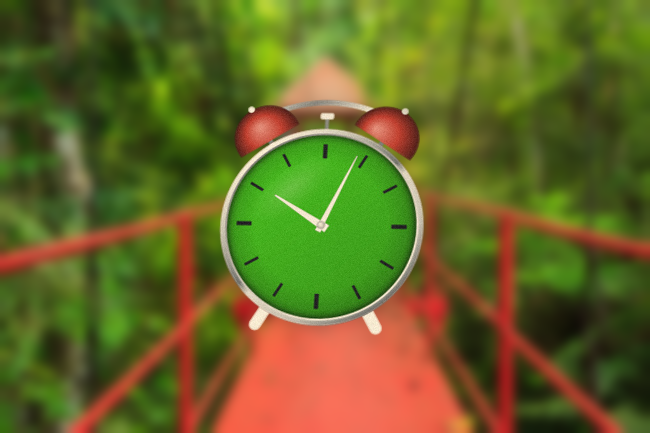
10:04
